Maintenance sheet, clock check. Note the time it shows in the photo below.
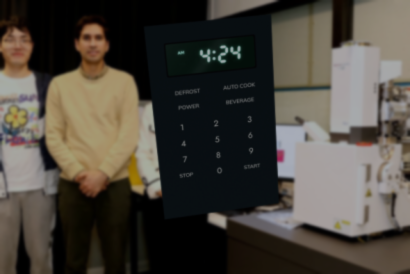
4:24
